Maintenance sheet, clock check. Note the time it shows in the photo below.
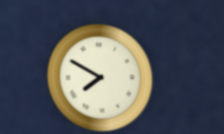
7:50
